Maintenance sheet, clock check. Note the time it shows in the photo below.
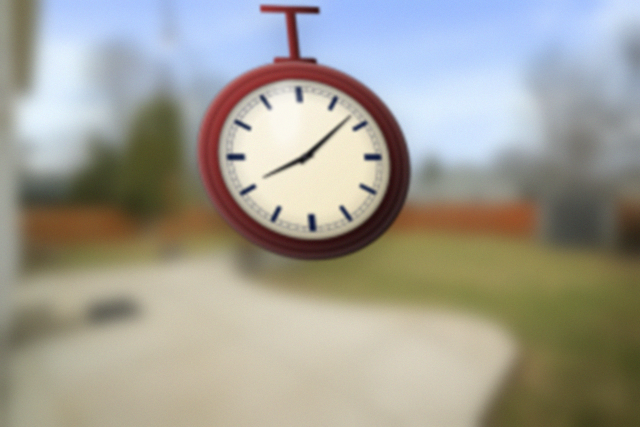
8:08
